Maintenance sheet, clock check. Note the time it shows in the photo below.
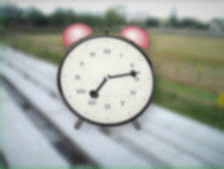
7:13
